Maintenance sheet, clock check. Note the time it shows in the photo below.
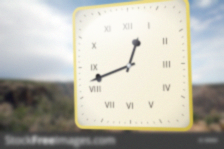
12:42
